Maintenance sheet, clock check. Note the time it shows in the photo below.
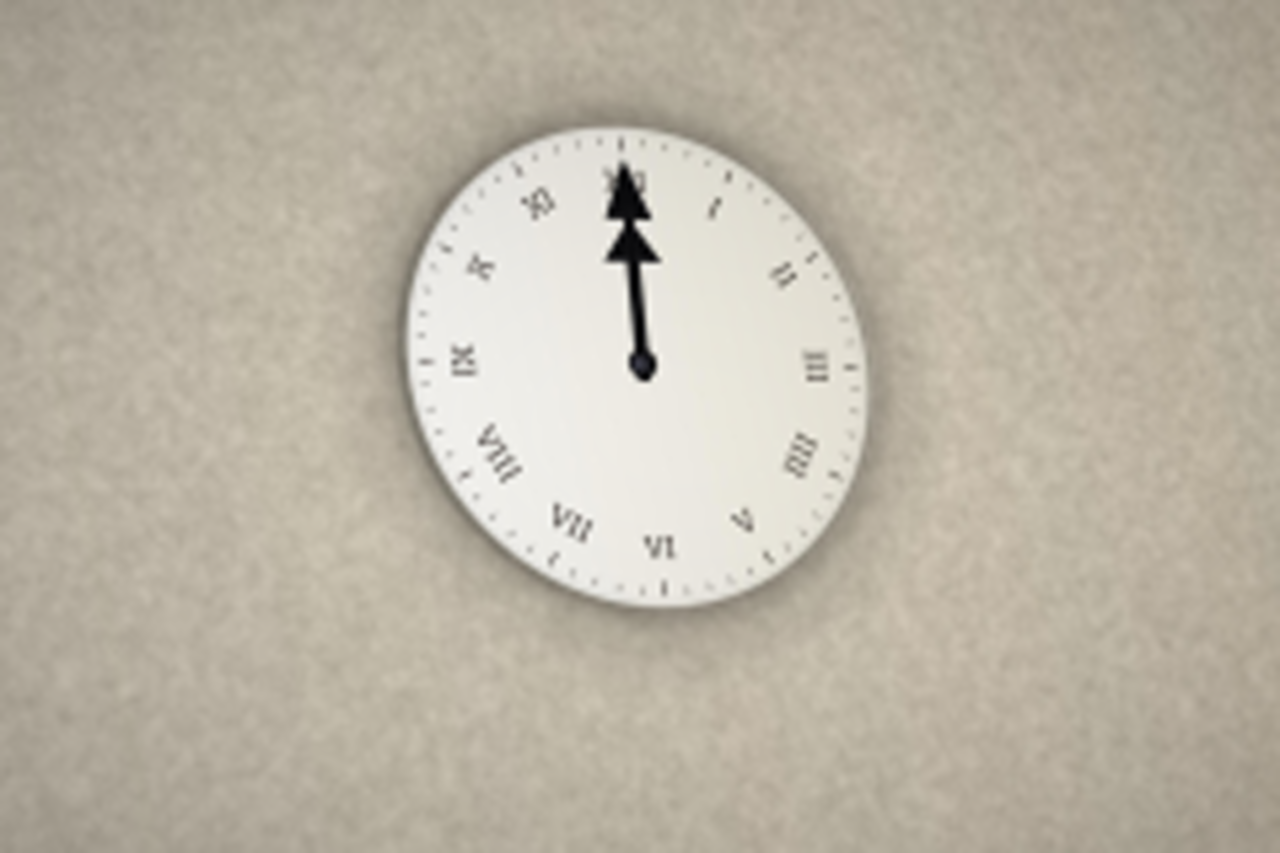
12:00
